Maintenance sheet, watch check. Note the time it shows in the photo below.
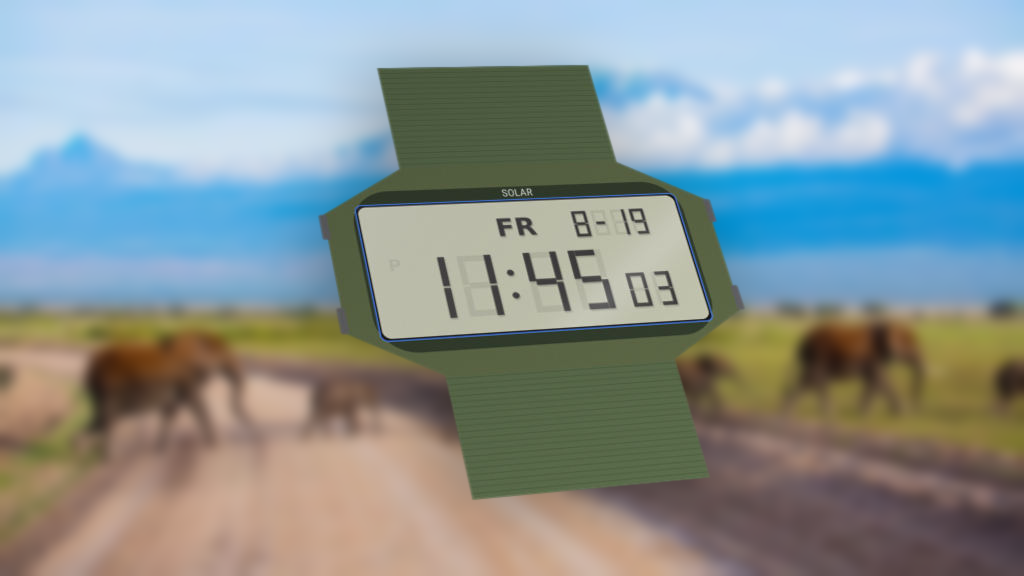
11:45:03
